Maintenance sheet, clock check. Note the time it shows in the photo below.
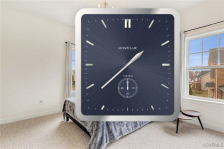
1:38
